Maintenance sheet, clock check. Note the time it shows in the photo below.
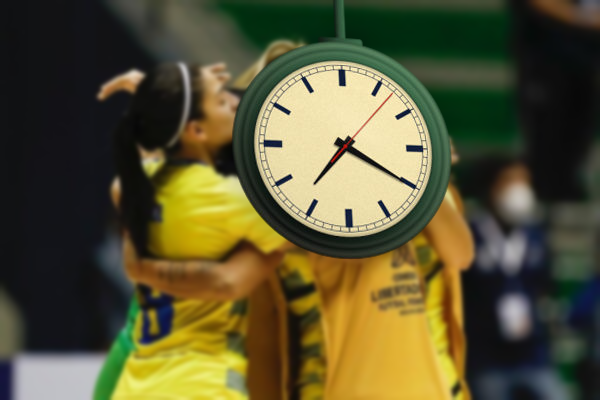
7:20:07
